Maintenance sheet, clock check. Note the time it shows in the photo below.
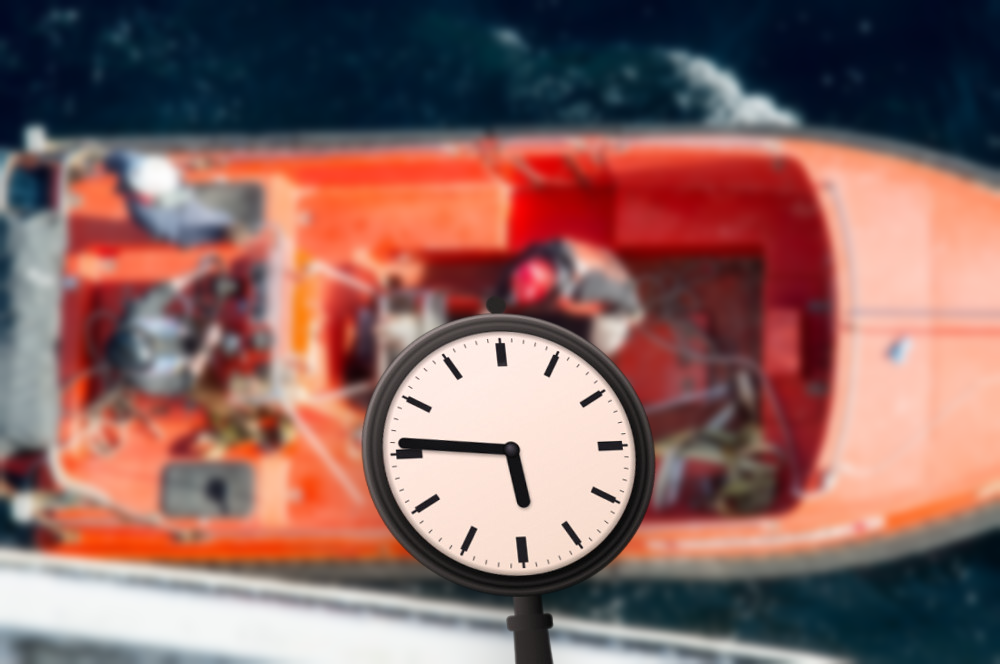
5:46
